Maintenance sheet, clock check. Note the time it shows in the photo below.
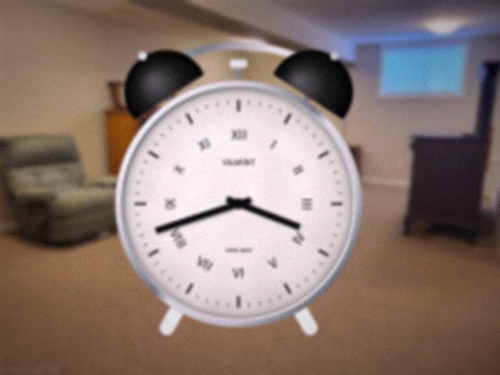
3:42
